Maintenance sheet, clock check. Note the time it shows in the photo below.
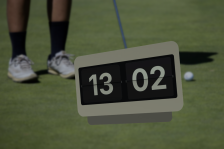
13:02
